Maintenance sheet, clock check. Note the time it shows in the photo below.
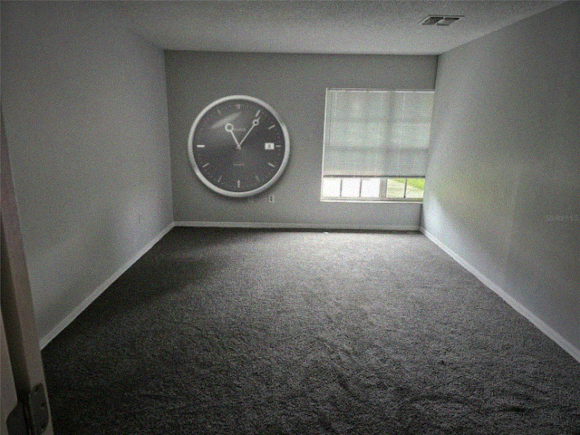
11:06
